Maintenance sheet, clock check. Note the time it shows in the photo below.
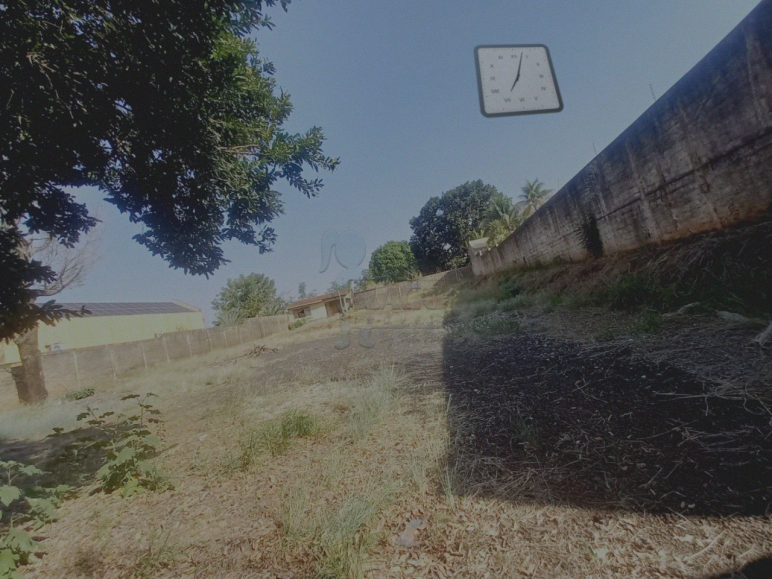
7:03
